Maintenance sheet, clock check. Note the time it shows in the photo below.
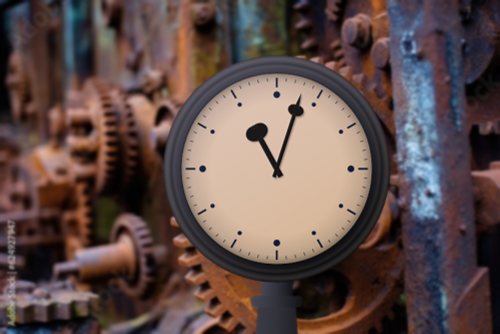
11:03
